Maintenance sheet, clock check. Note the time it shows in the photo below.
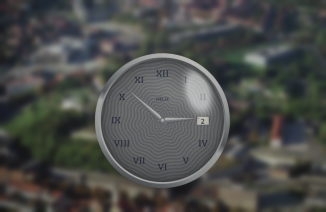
2:52
